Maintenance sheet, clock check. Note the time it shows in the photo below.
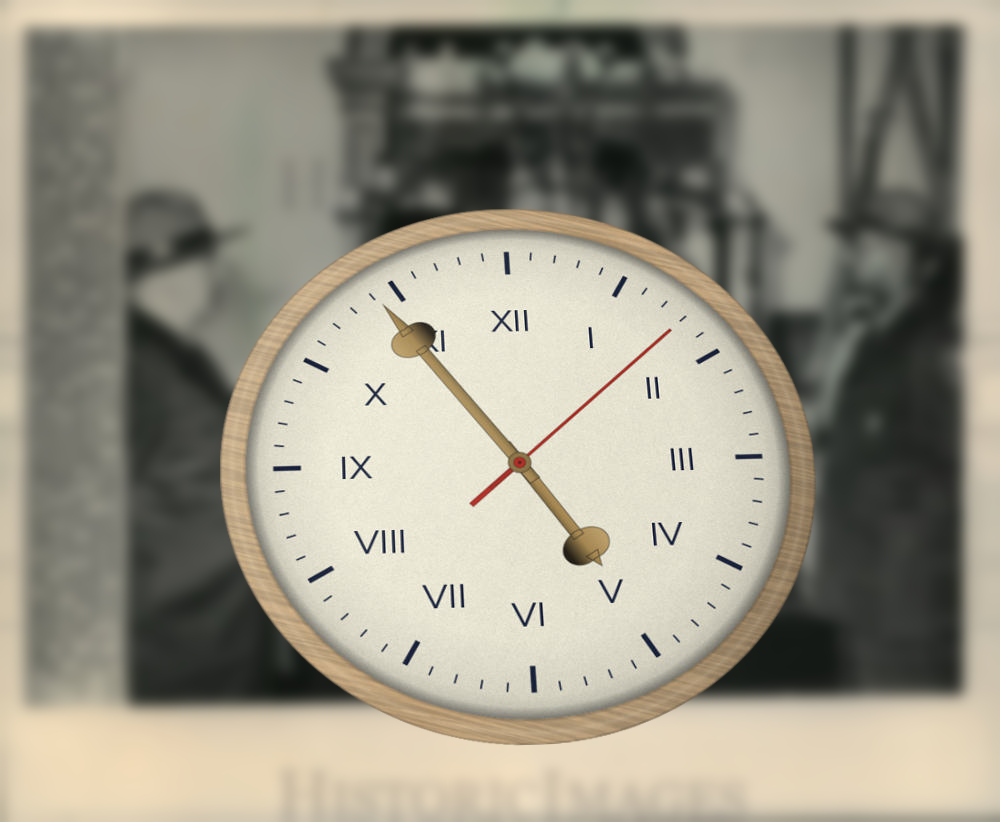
4:54:08
